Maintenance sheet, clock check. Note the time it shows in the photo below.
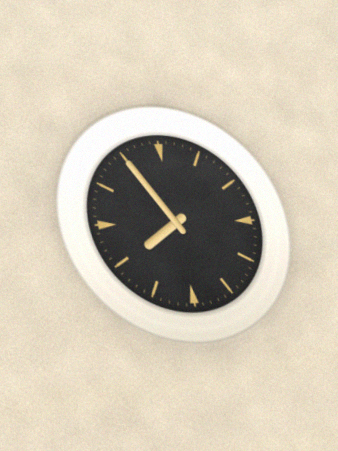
7:55
